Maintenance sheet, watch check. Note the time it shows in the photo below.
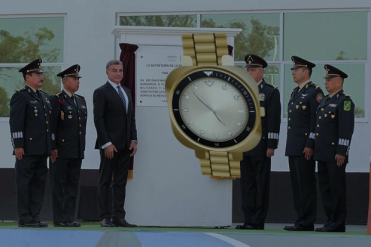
4:53
